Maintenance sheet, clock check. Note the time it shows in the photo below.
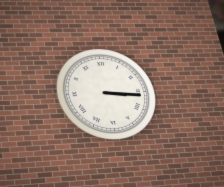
3:16
